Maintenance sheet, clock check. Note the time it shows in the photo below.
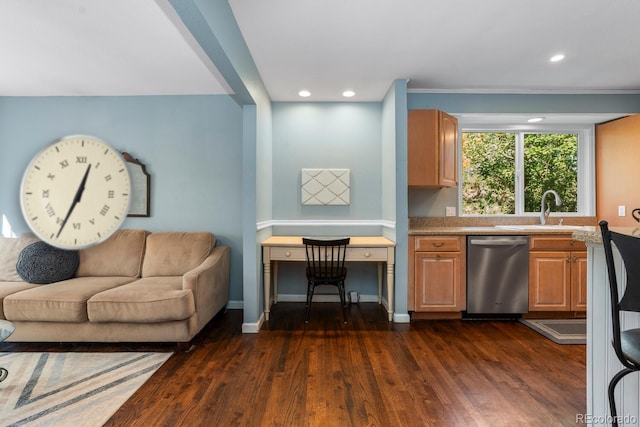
12:34
